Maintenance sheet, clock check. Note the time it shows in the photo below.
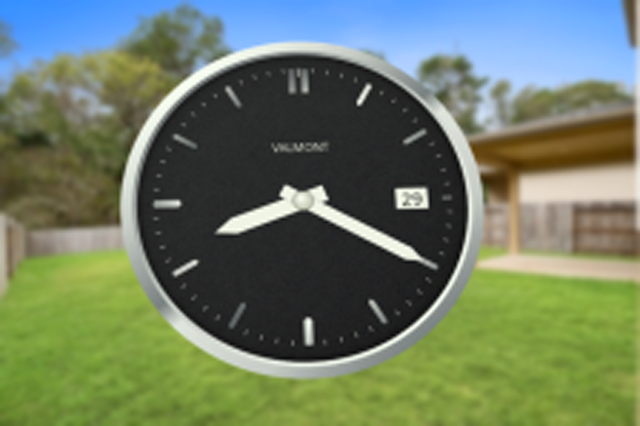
8:20
